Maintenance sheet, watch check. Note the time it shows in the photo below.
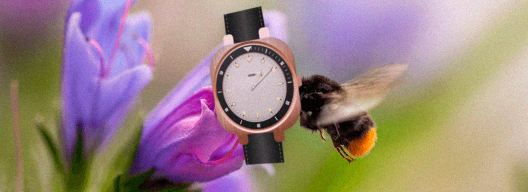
1:09
